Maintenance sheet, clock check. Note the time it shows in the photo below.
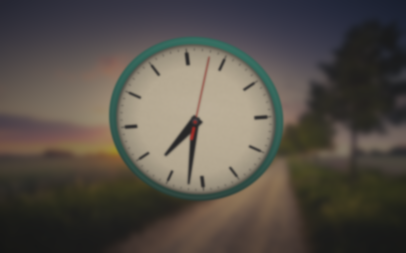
7:32:03
